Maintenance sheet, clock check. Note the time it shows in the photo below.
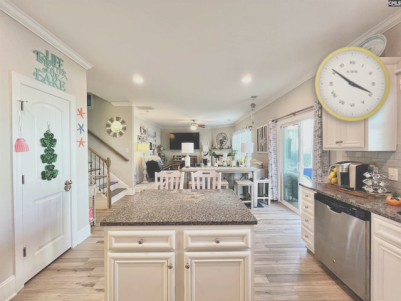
3:51
